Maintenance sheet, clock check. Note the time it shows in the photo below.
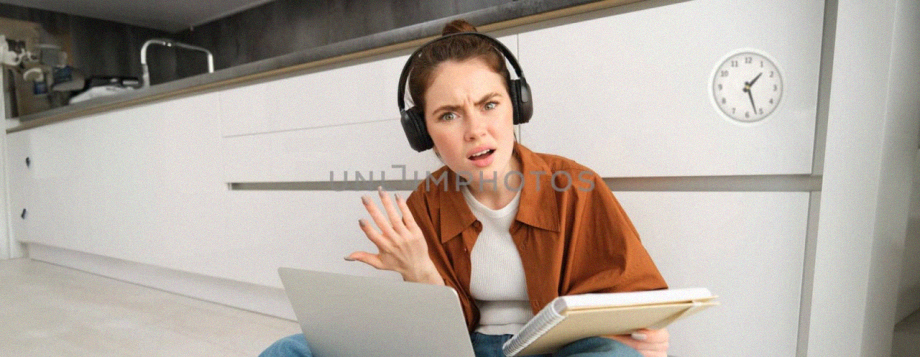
1:27
